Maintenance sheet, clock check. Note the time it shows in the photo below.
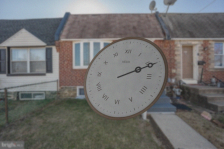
2:11
